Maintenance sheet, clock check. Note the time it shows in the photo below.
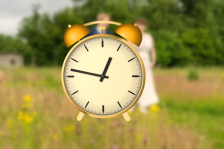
12:47
